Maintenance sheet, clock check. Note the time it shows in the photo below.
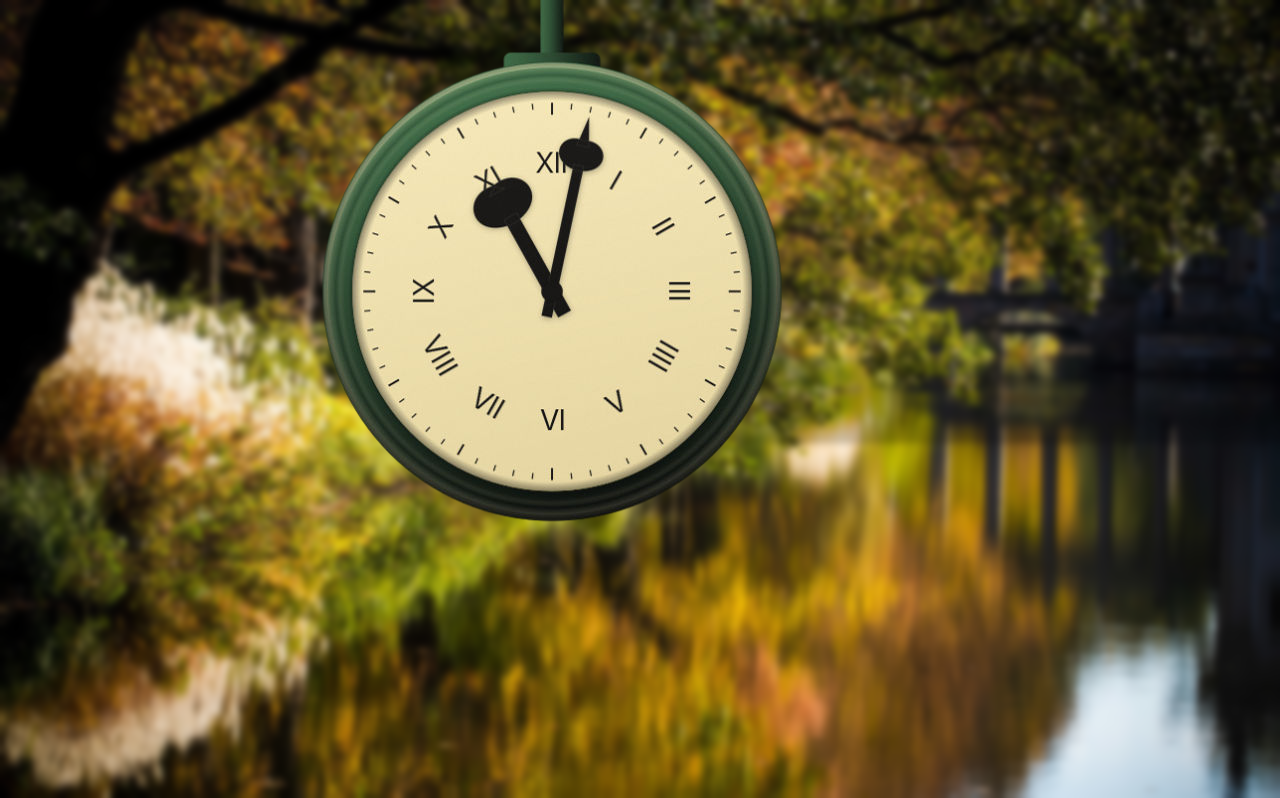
11:02
